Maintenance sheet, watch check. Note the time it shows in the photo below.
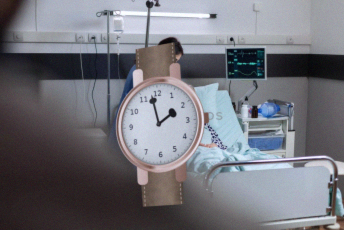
1:58
